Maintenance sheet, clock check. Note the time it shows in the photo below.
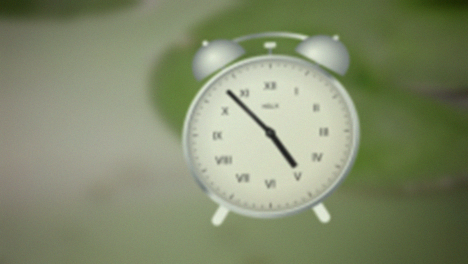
4:53
